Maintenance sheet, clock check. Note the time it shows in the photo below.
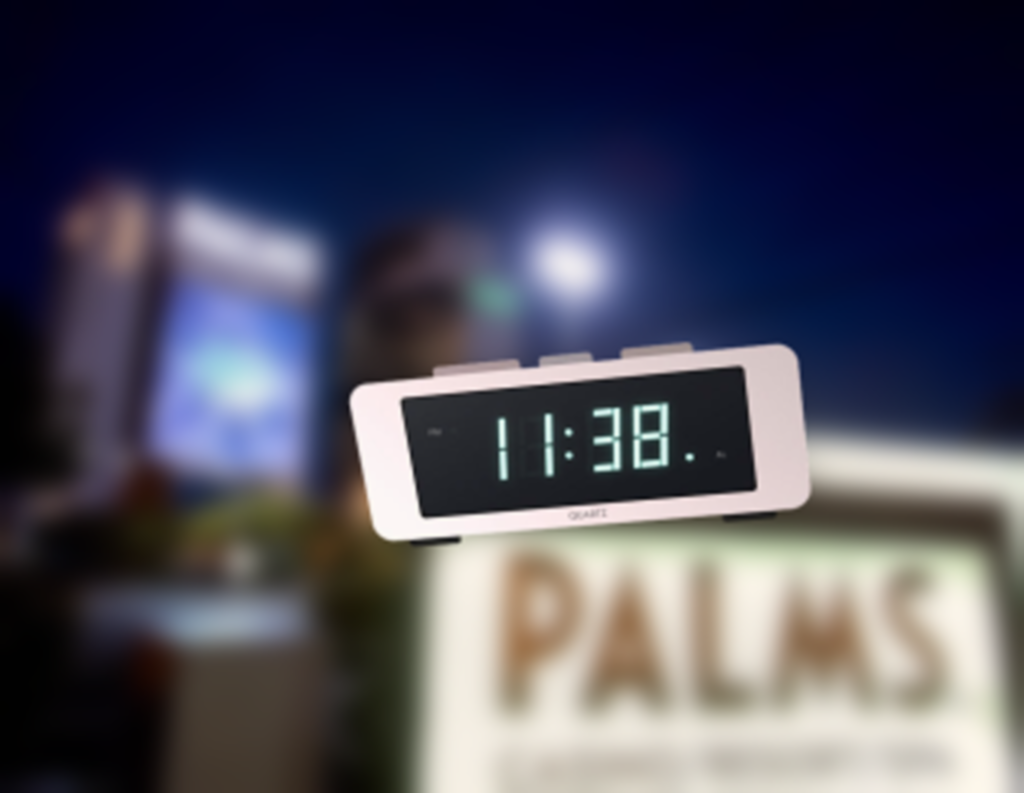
11:38
